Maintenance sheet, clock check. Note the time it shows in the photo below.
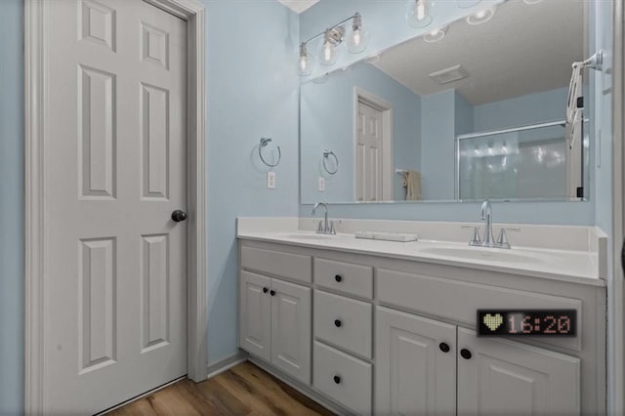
16:20
